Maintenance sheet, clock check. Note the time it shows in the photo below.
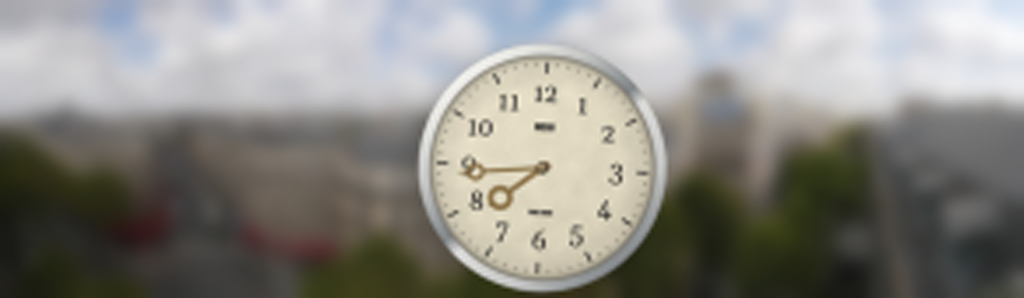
7:44
